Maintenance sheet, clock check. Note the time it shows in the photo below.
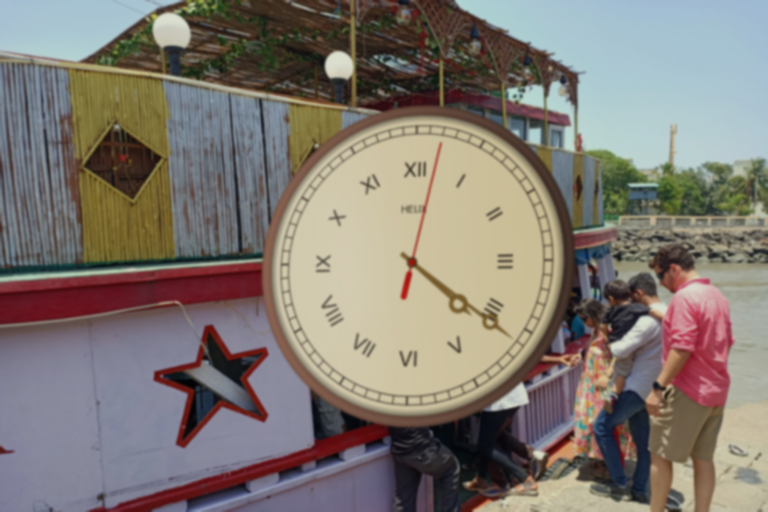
4:21:02
